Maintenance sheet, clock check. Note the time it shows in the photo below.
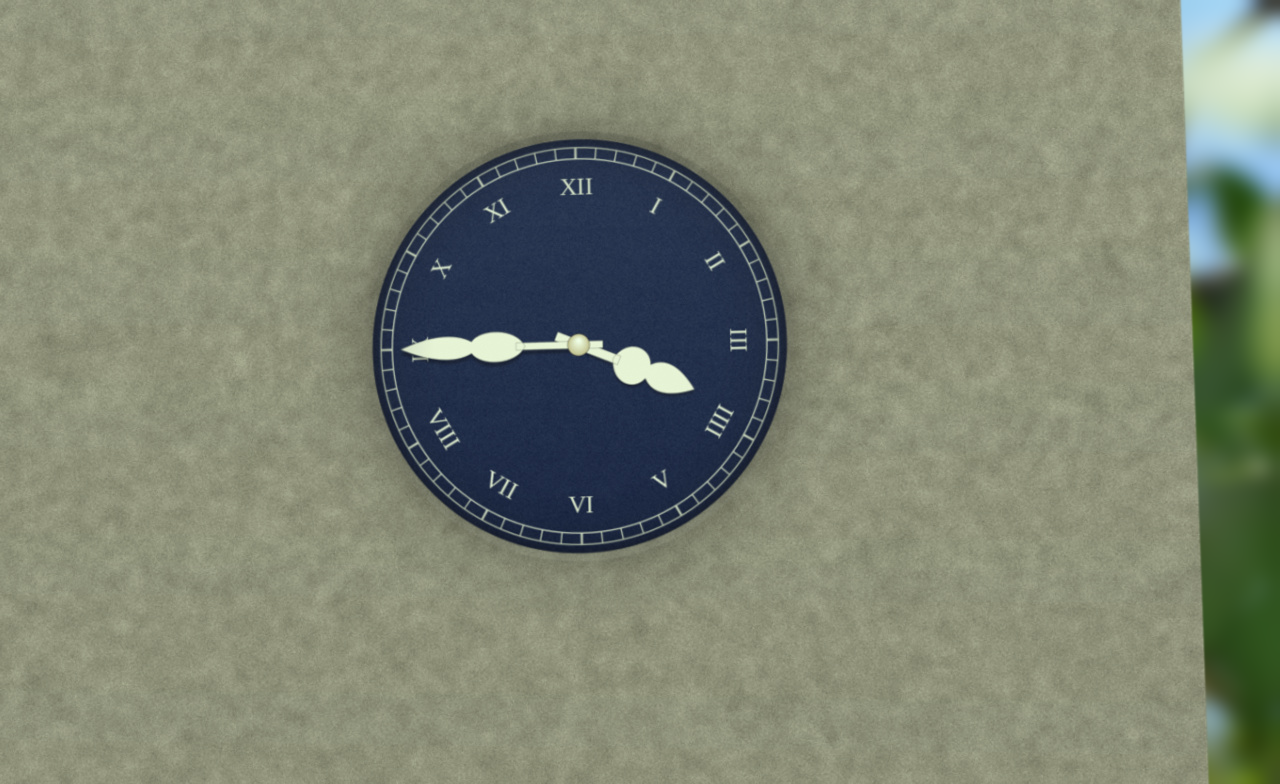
3:45
